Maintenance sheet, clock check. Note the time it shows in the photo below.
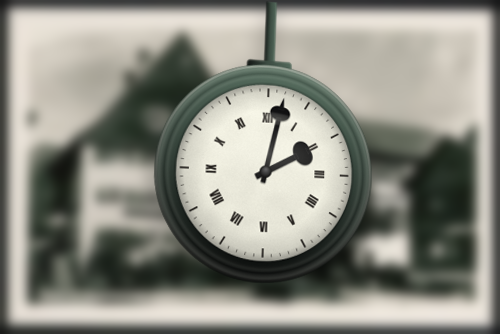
2:02
